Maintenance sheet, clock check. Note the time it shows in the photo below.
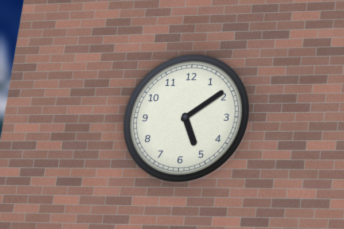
5:09
